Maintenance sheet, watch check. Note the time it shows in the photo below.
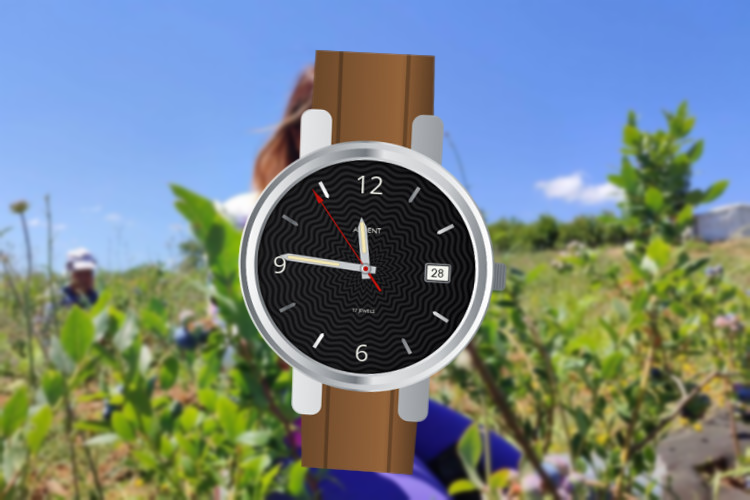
11:45:54
